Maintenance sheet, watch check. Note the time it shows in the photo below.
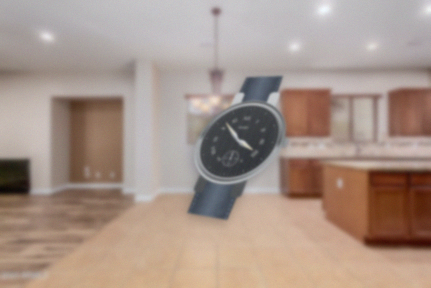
3:52
